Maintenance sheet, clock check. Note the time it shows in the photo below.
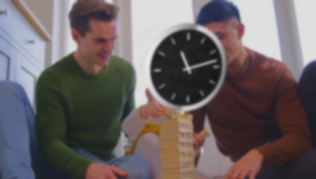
11:13
